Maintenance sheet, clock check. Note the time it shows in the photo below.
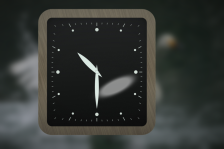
10:30
